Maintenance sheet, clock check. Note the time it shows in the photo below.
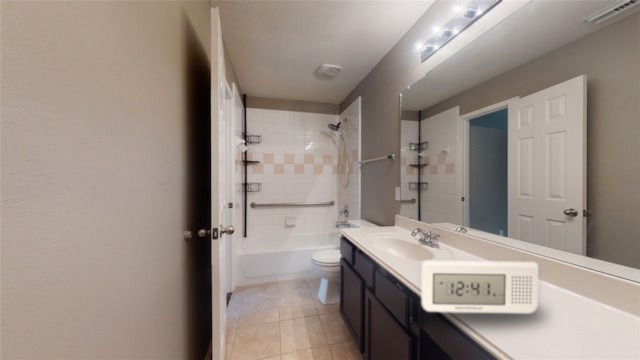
12:41
